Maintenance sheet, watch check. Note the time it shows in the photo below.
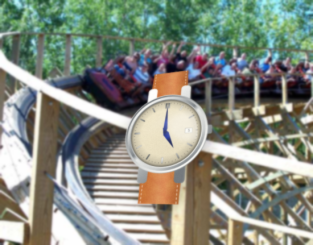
5:00
